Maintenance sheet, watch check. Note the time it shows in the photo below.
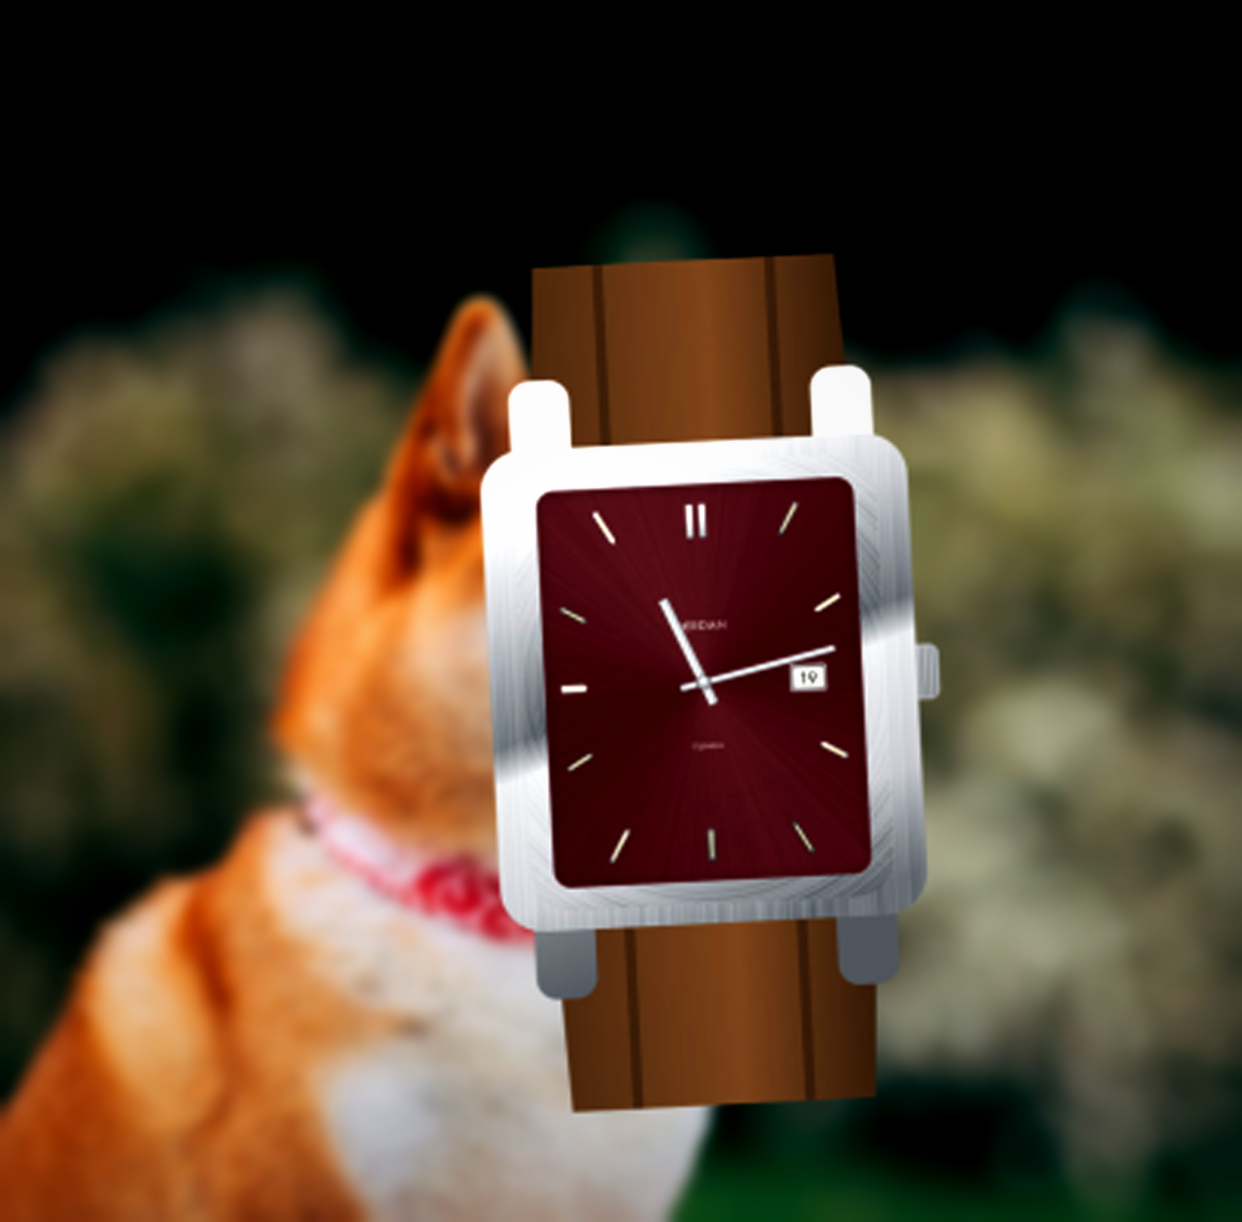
11:13
